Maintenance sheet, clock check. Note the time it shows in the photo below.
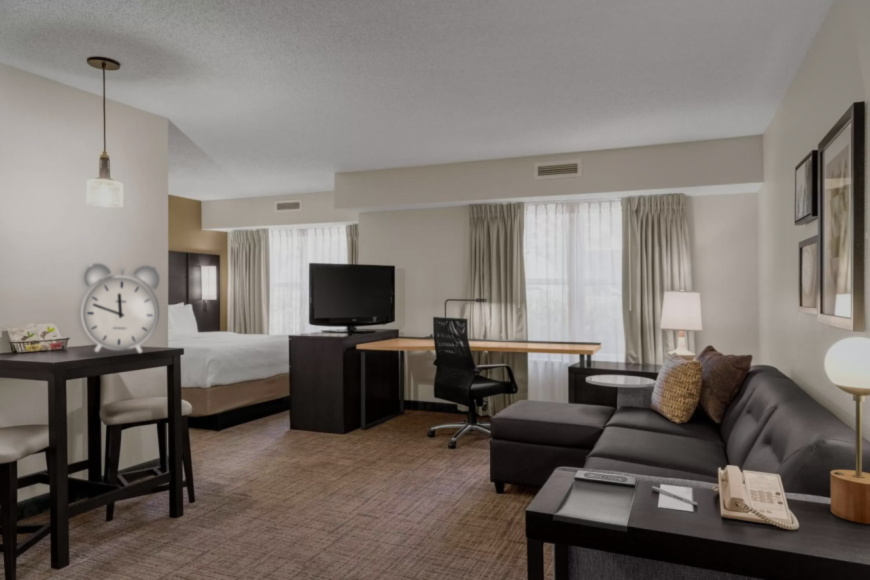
11:48
